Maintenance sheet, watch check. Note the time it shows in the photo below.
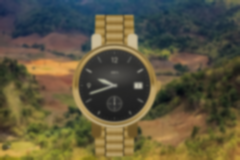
9:42
